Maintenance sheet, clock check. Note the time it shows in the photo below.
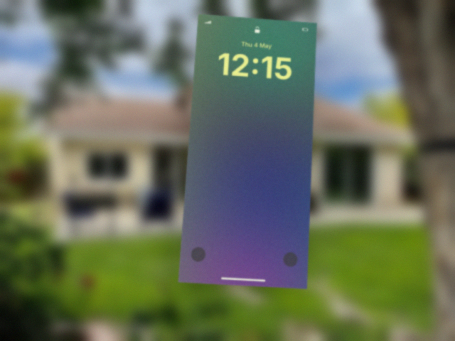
12:15
